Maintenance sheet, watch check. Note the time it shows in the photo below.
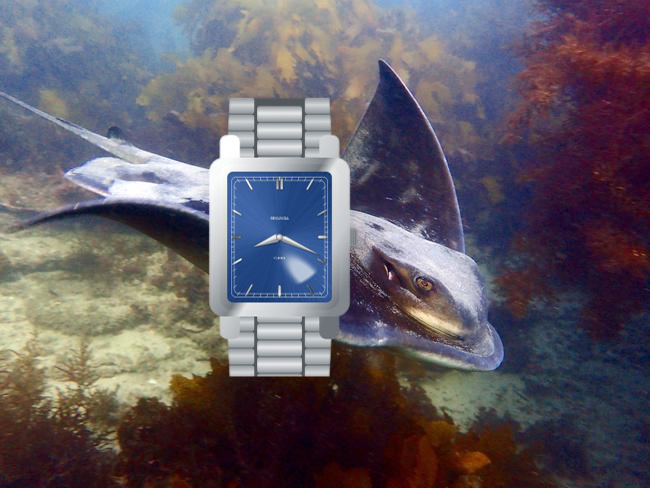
8:19
